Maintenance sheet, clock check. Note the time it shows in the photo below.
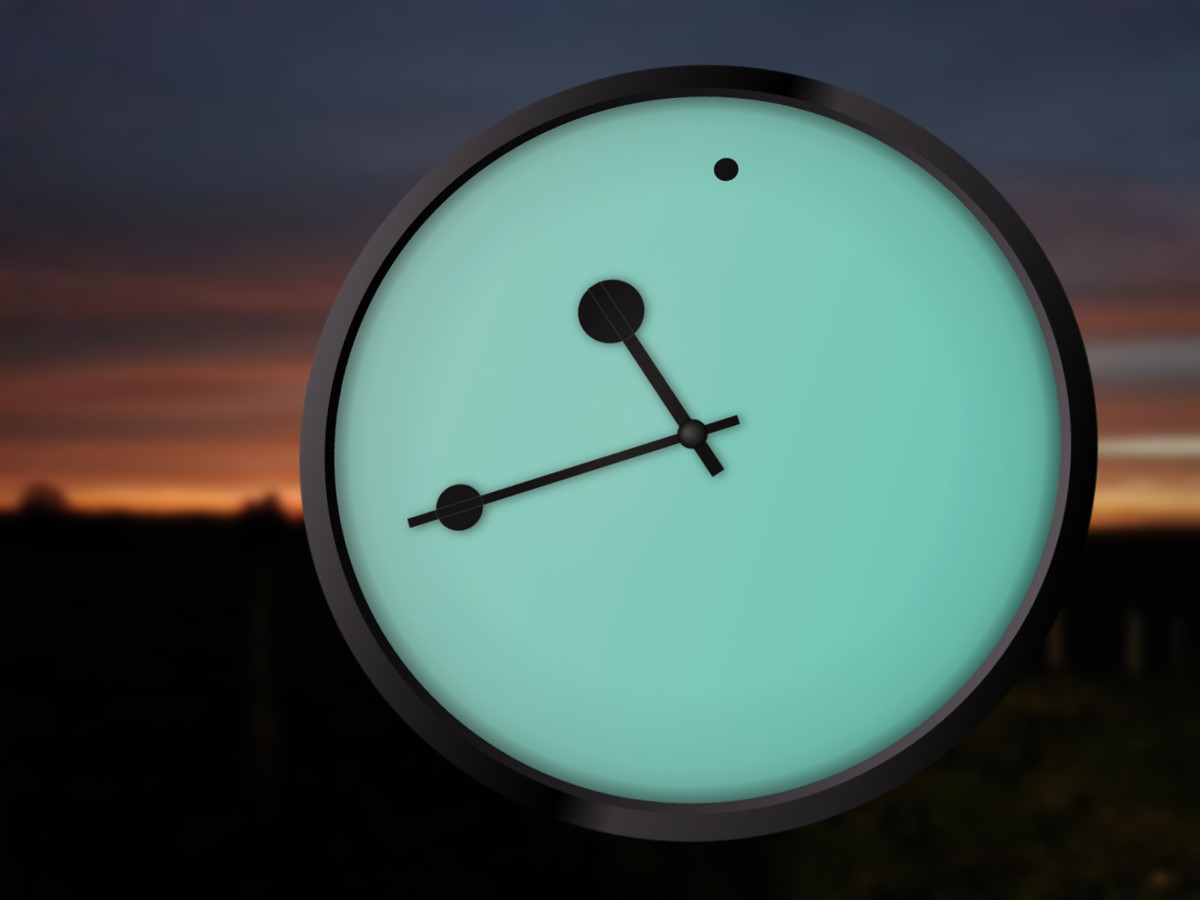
10:41
